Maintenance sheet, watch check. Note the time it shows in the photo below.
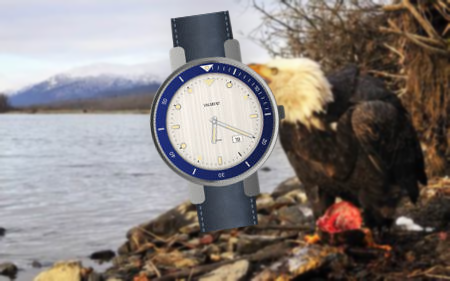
6:20
